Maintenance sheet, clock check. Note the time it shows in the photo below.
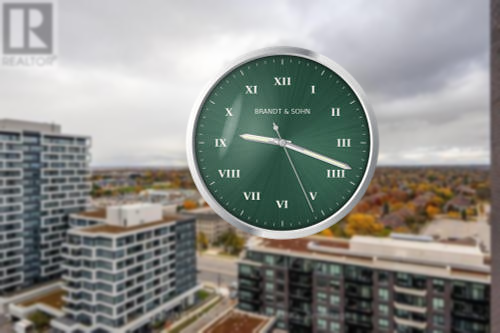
9:18:26
